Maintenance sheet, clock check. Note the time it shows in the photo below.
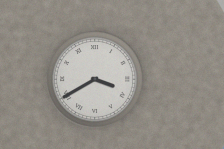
3:40
